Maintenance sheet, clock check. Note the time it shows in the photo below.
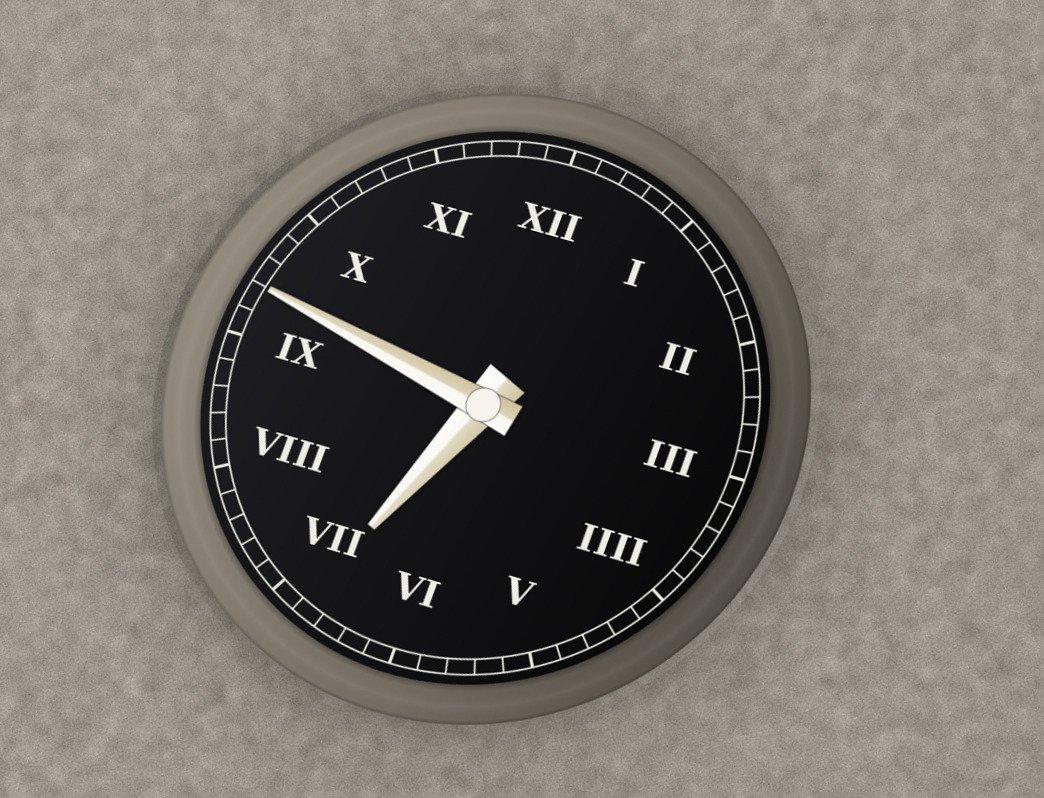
6:47
